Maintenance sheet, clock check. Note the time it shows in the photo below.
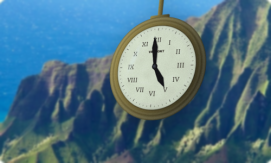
4:59
